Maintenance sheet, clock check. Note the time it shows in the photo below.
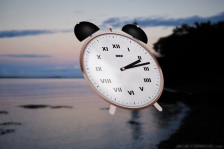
2:13
